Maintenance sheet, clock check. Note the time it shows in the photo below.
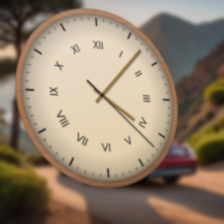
4:07:22
